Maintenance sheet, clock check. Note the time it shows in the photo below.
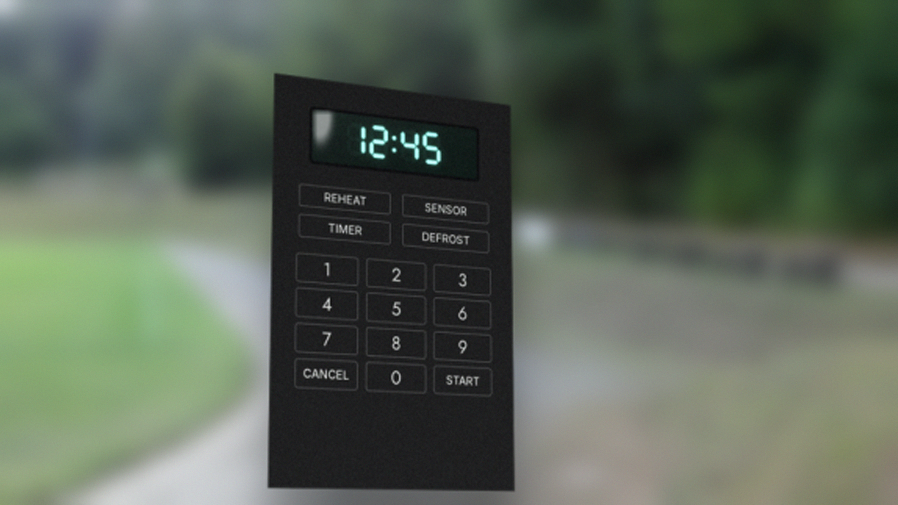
12:45
